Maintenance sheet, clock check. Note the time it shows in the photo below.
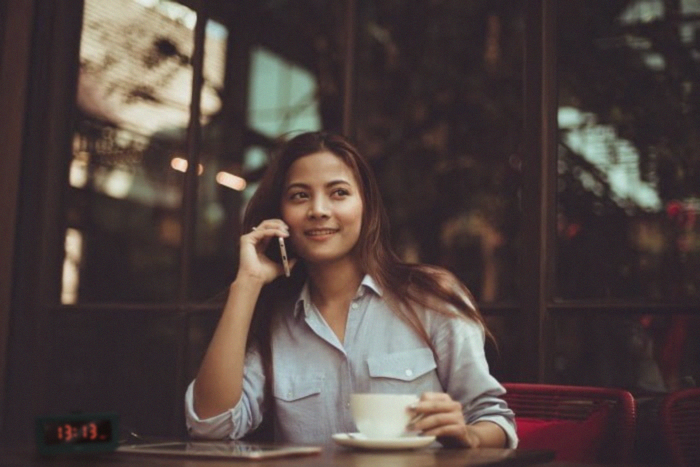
13:13
